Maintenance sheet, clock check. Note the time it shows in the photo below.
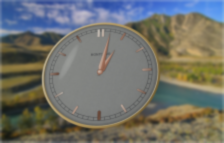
1:02
